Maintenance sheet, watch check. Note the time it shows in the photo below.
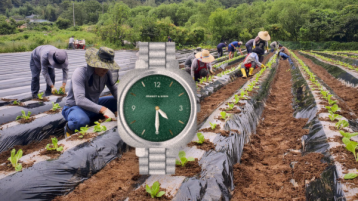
4:30
